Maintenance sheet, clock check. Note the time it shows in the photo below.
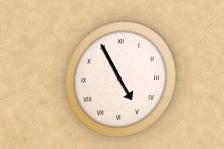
4:55
